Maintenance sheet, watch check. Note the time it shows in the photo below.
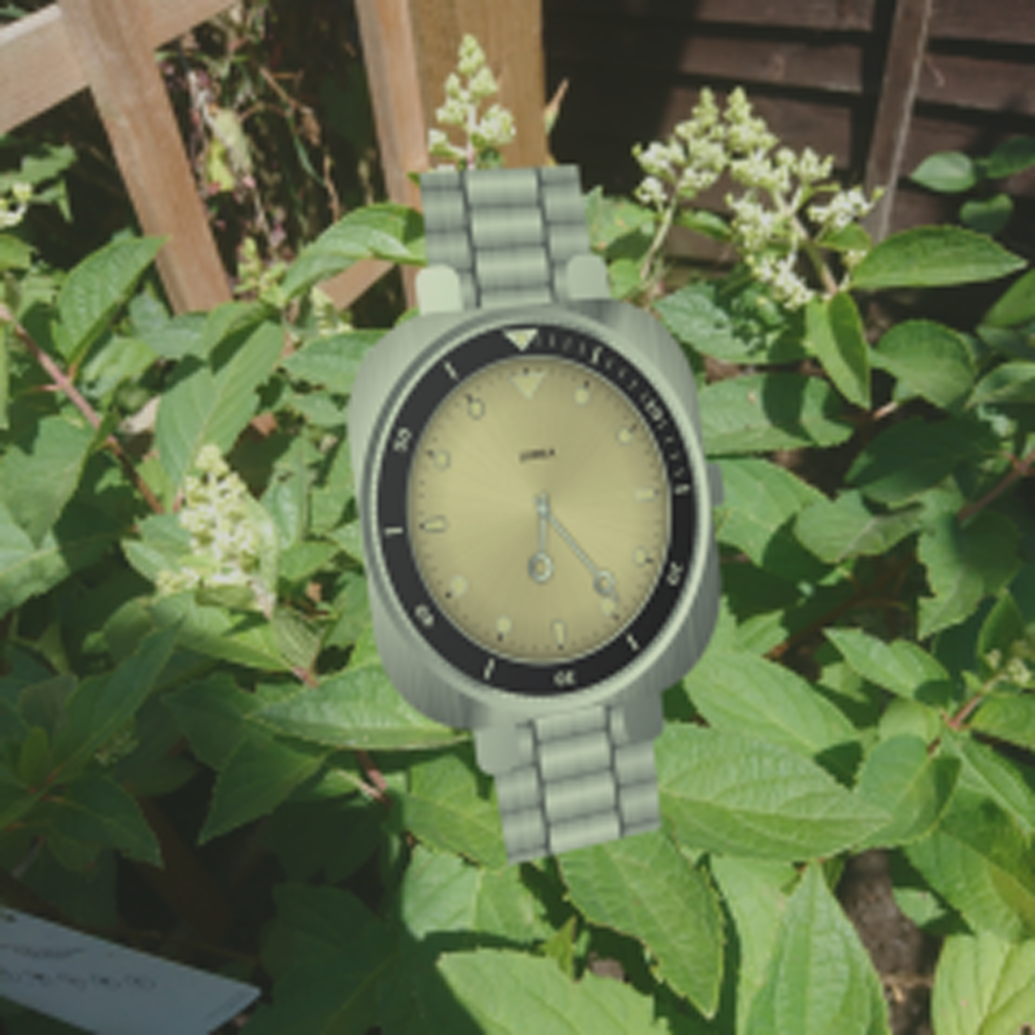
6:24
